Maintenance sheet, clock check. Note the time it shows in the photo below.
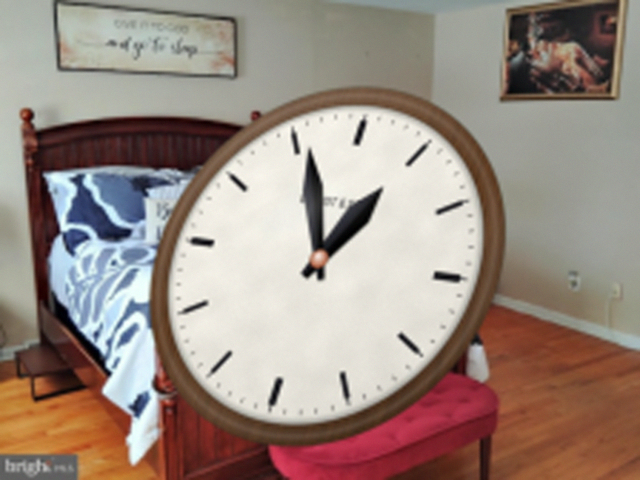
12:56
